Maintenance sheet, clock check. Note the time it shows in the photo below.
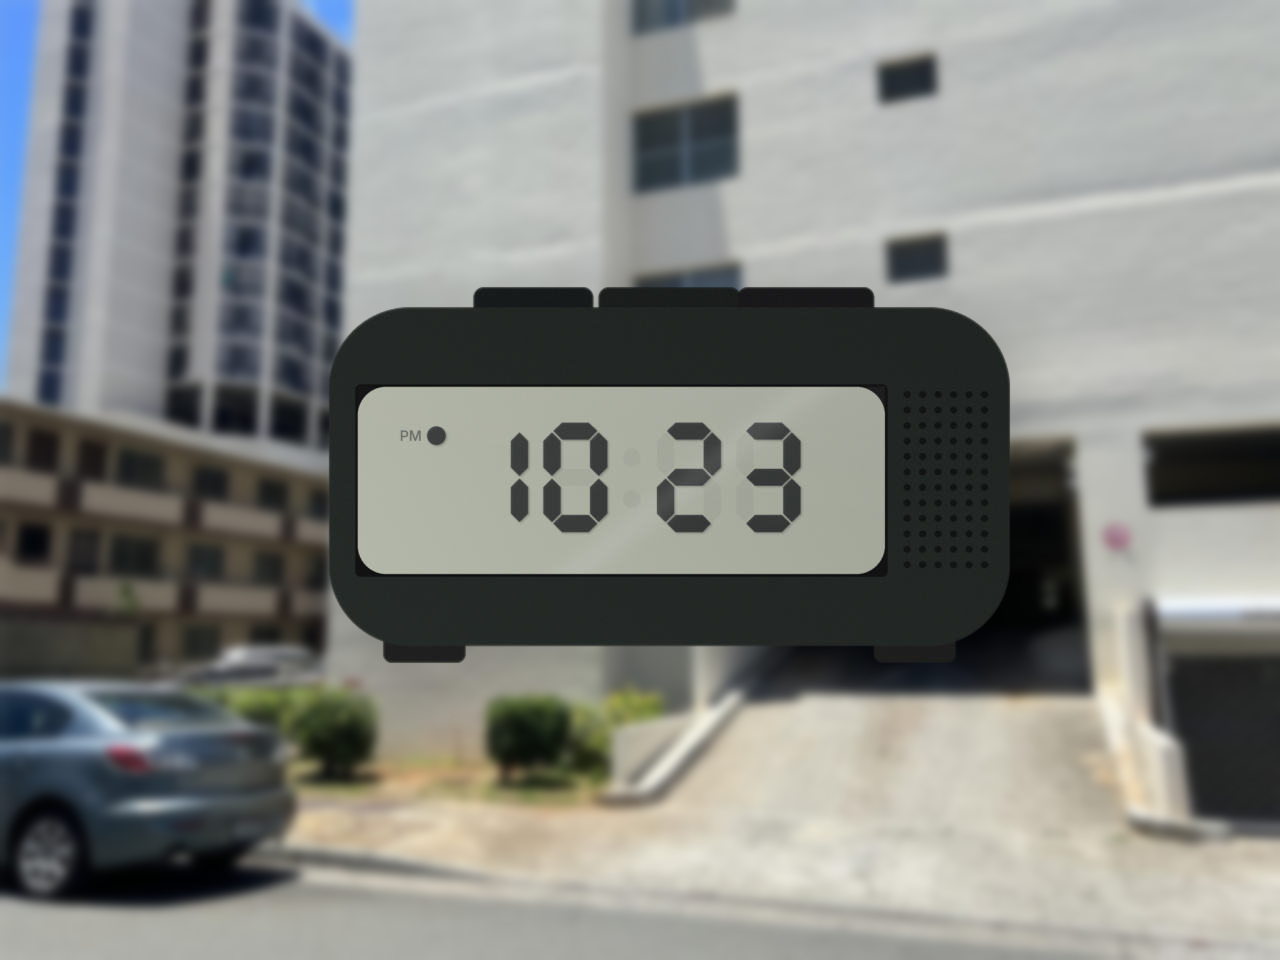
10:23
